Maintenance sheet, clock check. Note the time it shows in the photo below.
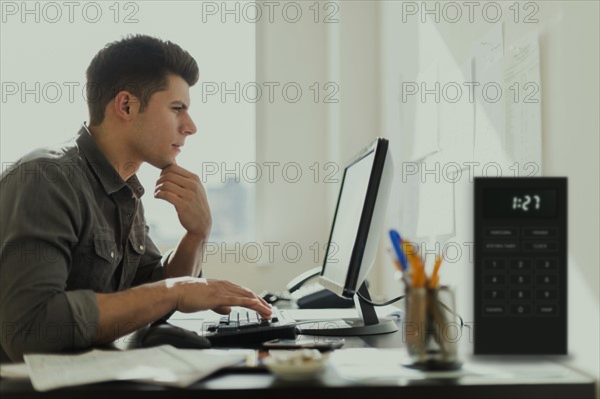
1:27
